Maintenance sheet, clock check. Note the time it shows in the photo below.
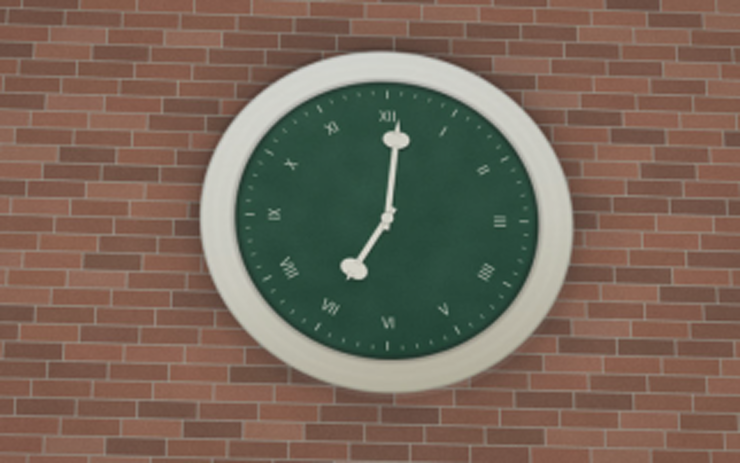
7:01
